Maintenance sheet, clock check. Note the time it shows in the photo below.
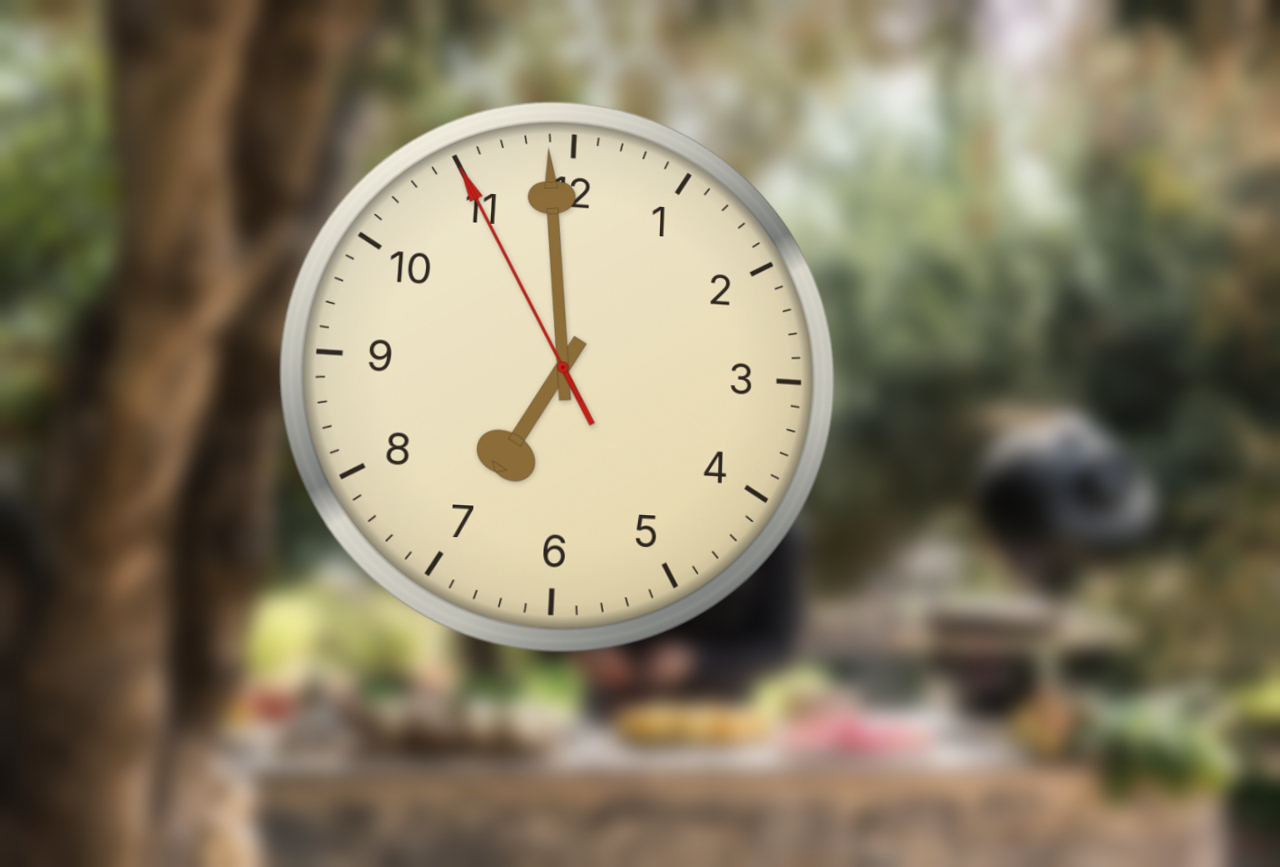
6:58:55
